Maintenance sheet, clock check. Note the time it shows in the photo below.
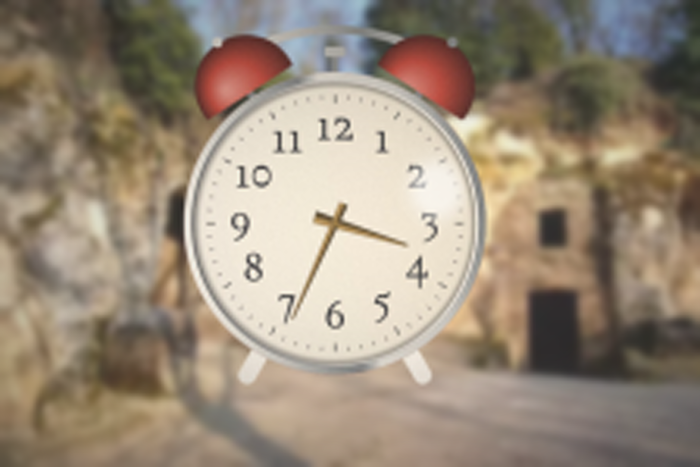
3:34
